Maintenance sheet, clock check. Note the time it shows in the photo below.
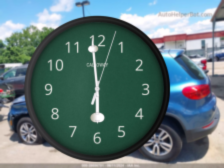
5:59:03
